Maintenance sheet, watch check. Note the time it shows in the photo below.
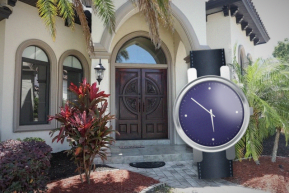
5:52
